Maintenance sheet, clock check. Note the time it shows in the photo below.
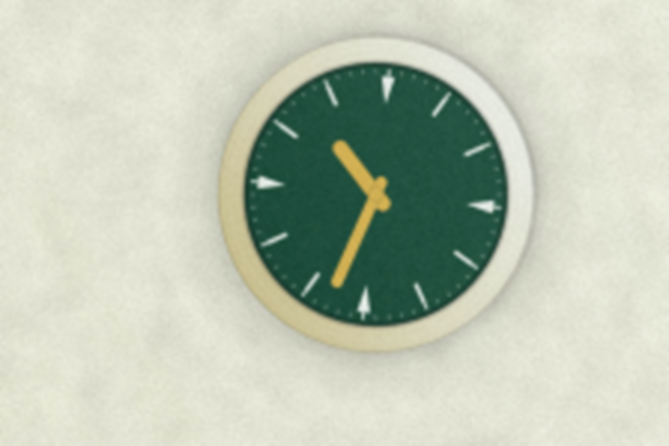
10:33
